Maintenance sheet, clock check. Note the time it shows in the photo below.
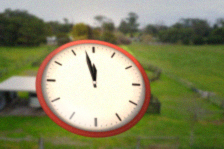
11:58
